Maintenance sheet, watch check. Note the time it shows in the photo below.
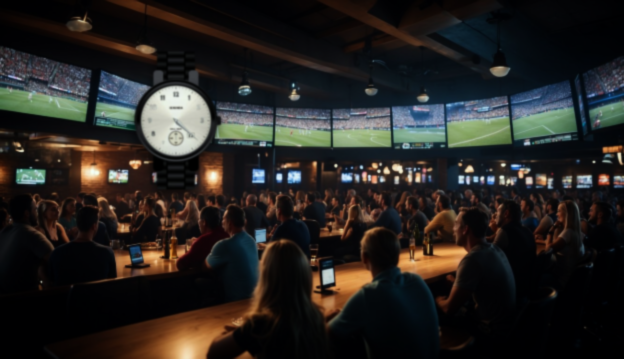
4:22
